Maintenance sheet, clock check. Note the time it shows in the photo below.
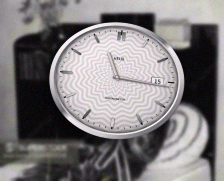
11:16
